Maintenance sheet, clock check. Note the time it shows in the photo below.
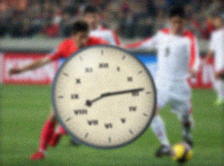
8:14
